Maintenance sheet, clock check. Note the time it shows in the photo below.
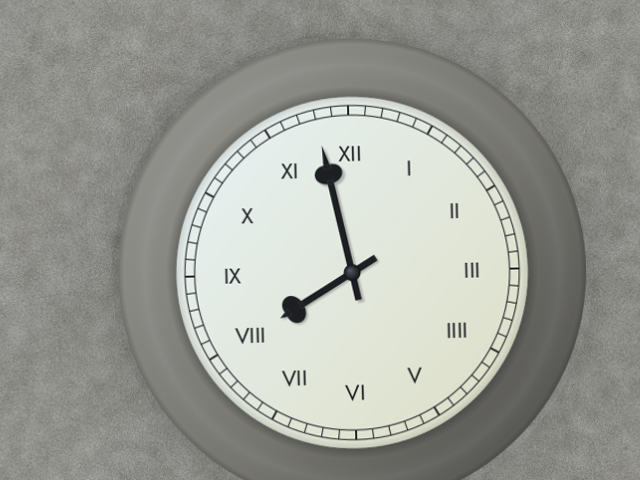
7:58
